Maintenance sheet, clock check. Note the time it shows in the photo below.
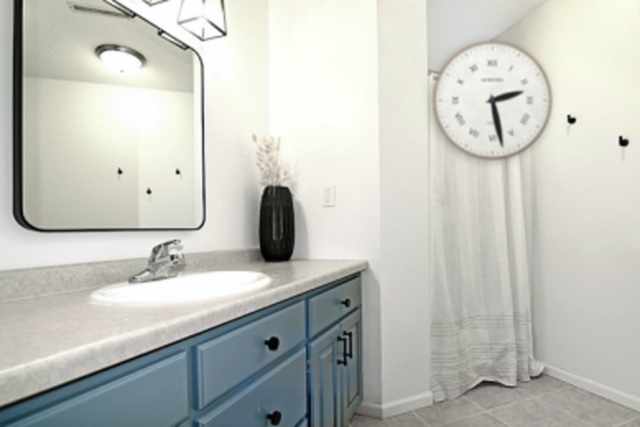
2:28
